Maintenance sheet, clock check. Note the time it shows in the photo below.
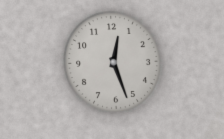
12:27
